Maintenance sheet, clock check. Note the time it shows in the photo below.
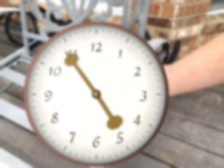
4:54
